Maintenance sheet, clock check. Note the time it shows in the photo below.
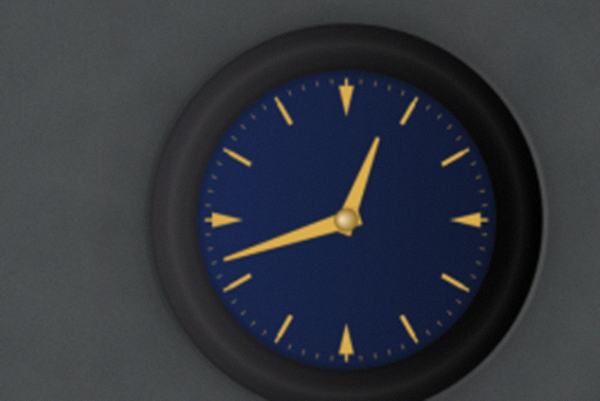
12:42
